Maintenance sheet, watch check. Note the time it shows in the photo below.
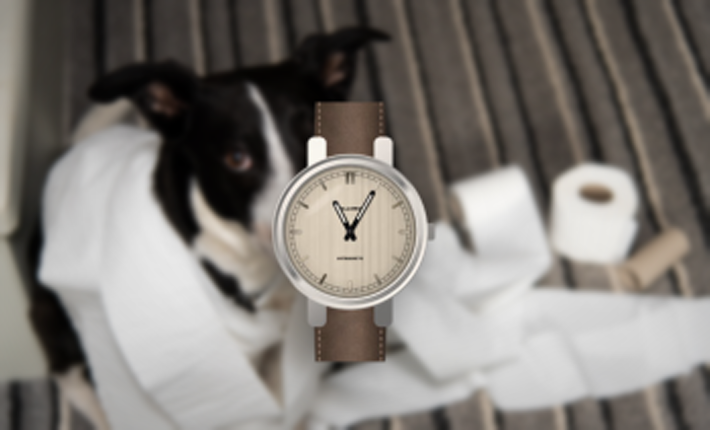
11:05
